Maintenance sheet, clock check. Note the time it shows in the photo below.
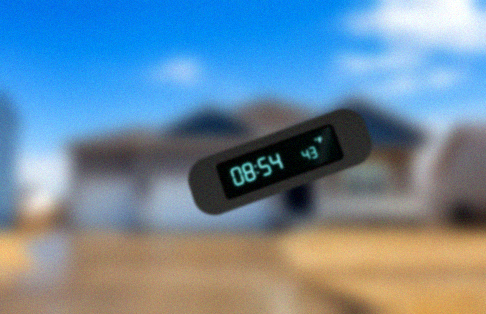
8:54
